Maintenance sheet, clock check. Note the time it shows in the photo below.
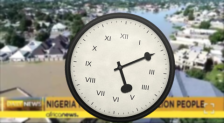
5:10
